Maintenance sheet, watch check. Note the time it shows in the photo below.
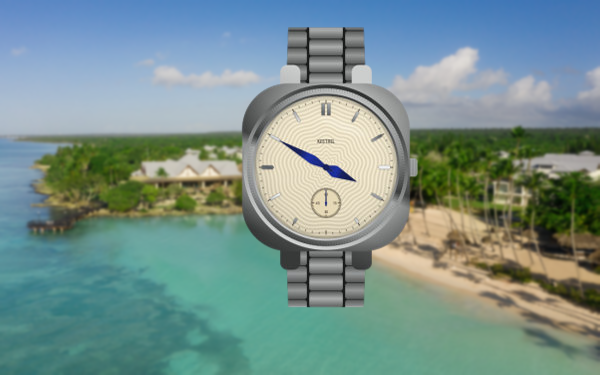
3:50
